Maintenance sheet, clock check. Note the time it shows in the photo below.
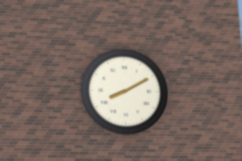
8:10
